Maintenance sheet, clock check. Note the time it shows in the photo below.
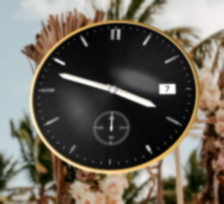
3:48
